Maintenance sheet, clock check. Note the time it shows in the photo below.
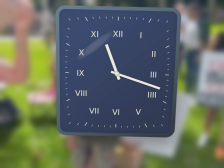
11:18
